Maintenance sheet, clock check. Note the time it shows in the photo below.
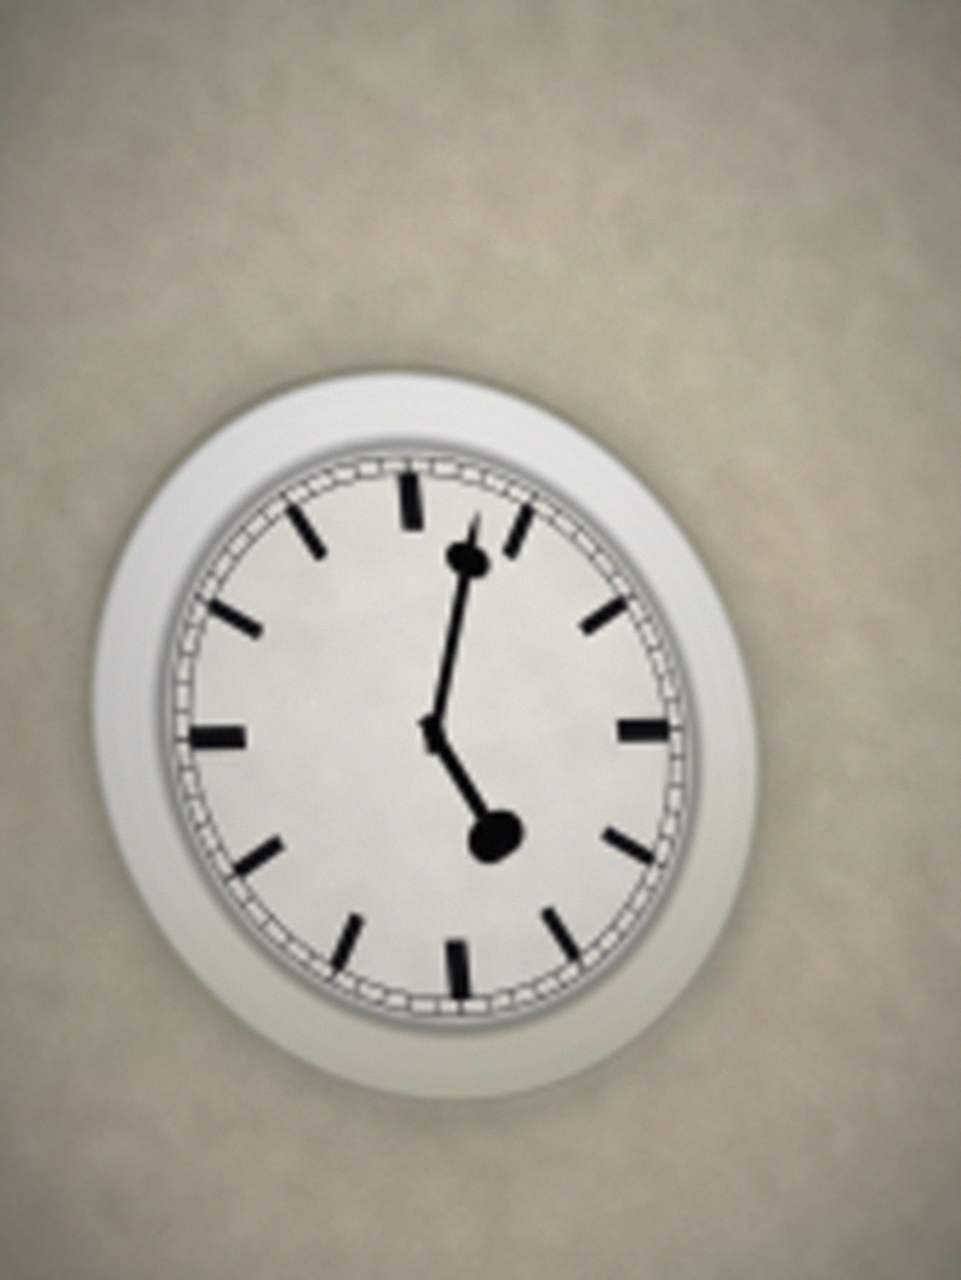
5:03
